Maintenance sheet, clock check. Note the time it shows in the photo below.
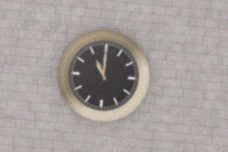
11:00
